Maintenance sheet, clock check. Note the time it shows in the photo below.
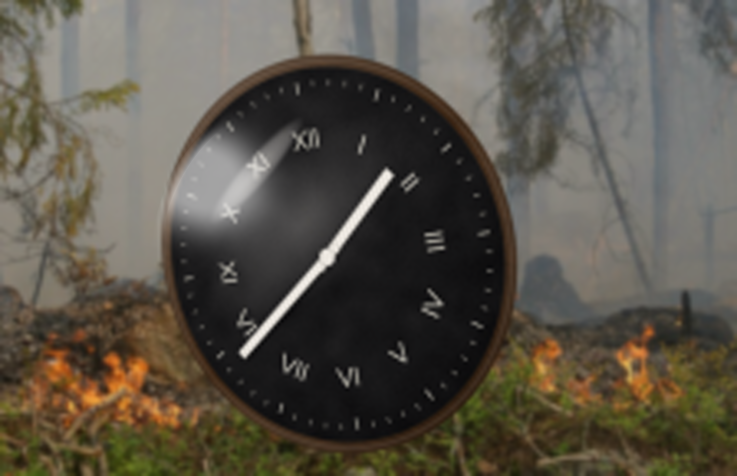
1:39
